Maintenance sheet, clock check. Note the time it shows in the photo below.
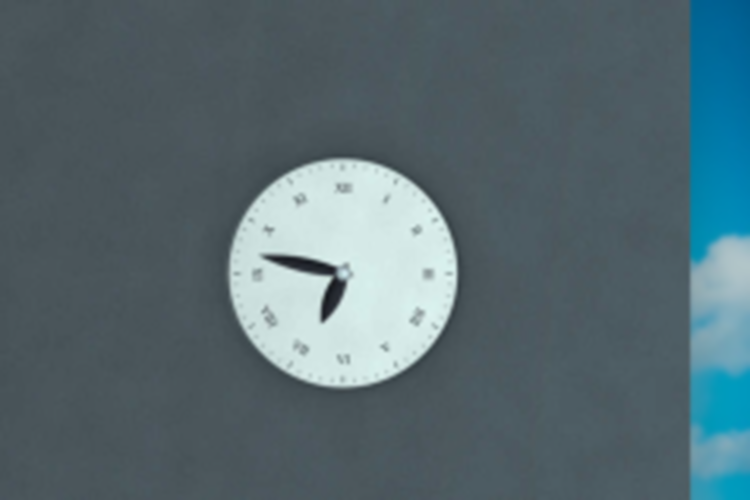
6:47
